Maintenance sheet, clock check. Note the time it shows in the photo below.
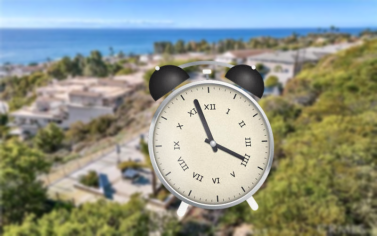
3:57
